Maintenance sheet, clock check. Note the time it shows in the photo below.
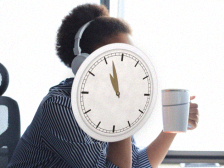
10:57
